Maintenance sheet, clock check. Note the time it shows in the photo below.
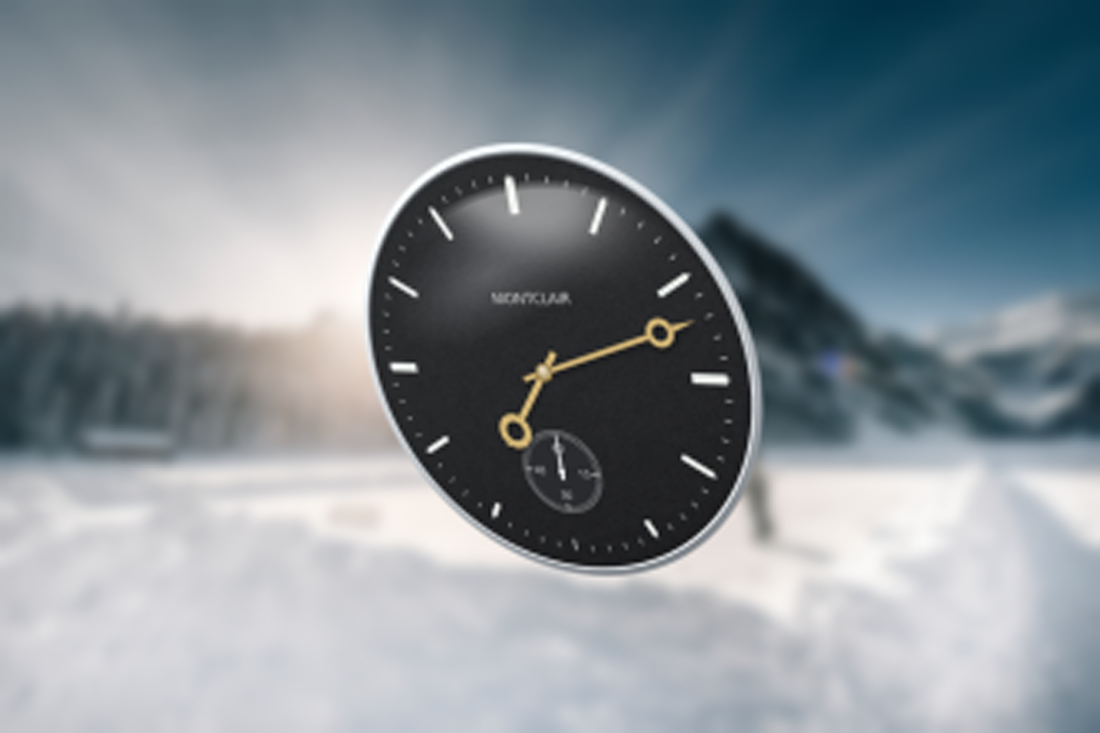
7:12
